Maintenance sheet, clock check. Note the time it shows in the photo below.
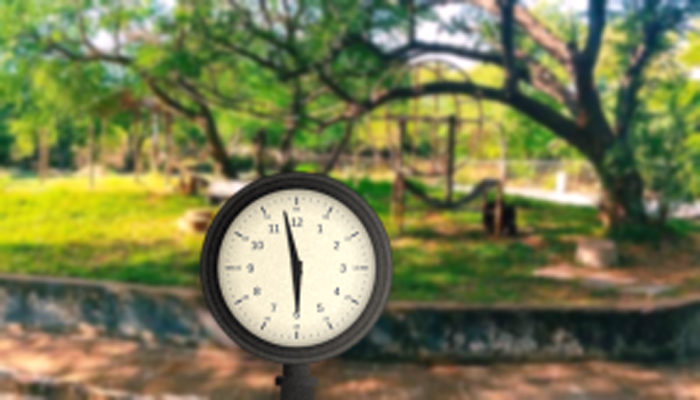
5:58
